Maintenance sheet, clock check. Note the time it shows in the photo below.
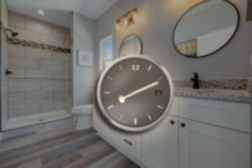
8:11
